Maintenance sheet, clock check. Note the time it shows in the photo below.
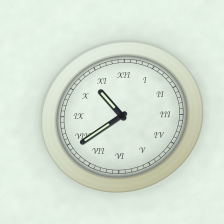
10:39
